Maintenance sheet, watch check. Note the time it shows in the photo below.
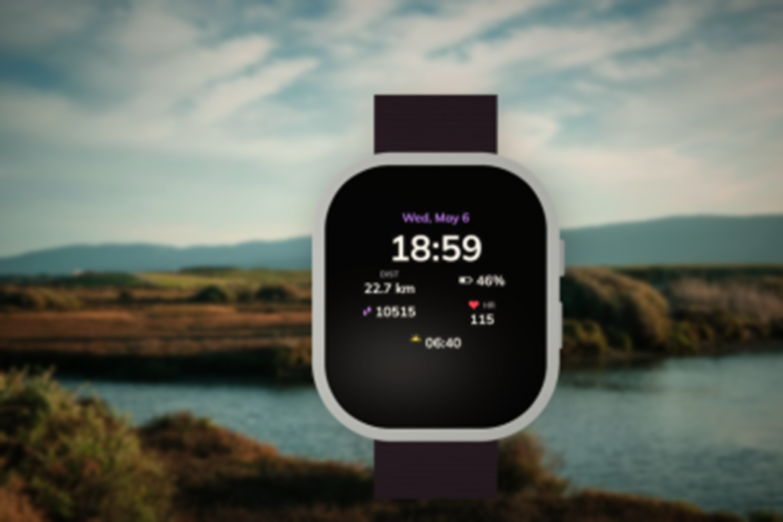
18:59
